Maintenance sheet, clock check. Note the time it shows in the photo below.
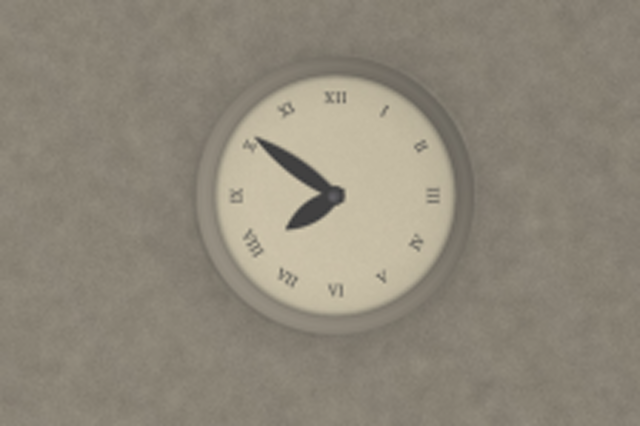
7:51
